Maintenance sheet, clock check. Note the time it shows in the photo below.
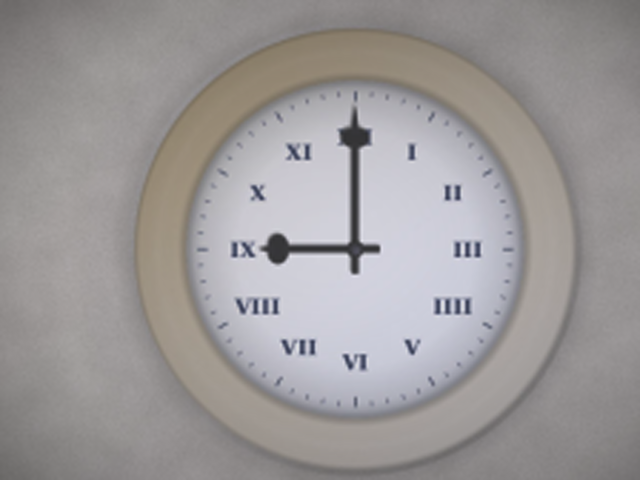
9:00
